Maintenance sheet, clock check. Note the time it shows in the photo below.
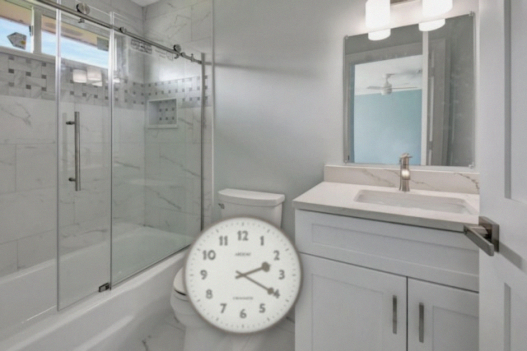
2:20
